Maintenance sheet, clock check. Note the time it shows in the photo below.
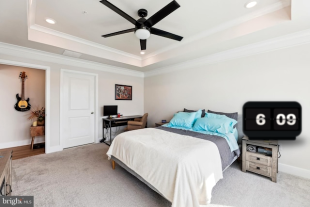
6:09
